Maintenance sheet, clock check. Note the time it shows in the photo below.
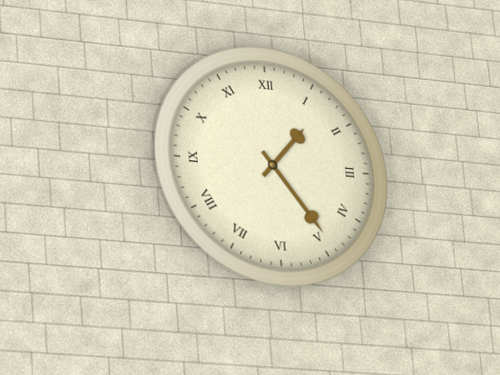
1:24
